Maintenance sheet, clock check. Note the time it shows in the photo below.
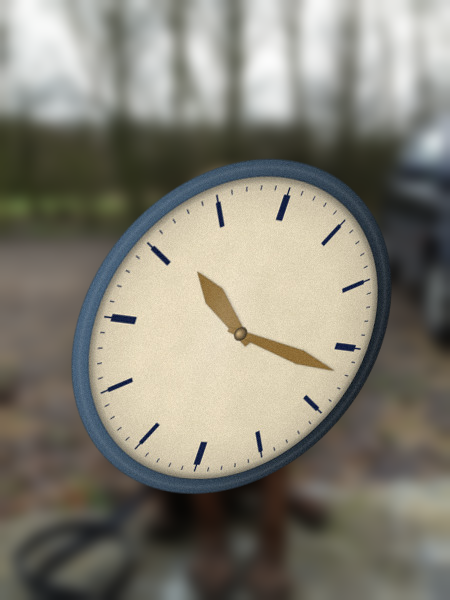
10:17
